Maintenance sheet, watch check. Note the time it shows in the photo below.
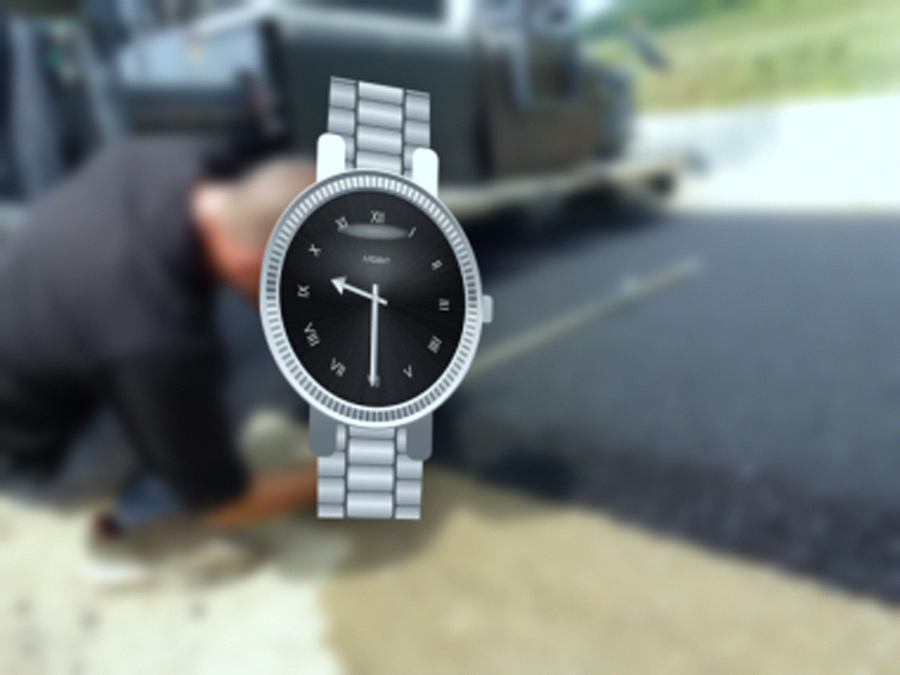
9:30
